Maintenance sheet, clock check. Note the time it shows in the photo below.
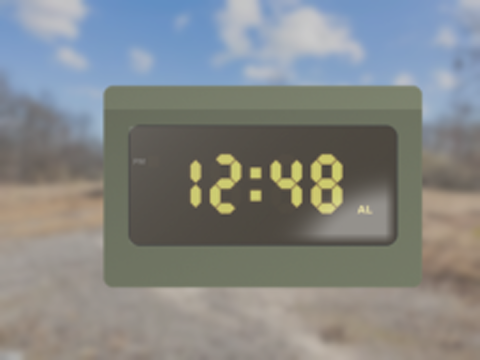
12:48
